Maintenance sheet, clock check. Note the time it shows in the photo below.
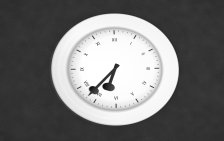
6:37
